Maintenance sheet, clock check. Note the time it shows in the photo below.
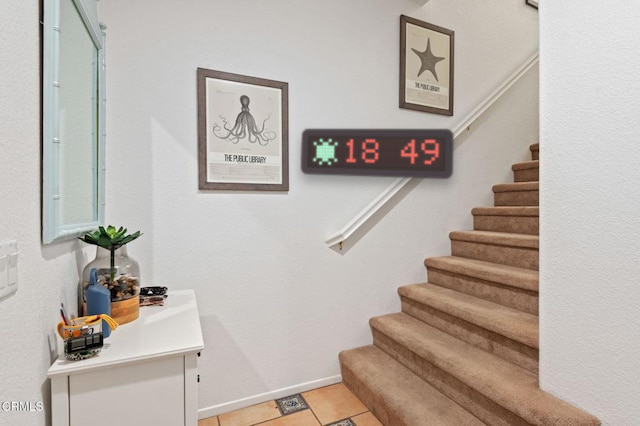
18:49
